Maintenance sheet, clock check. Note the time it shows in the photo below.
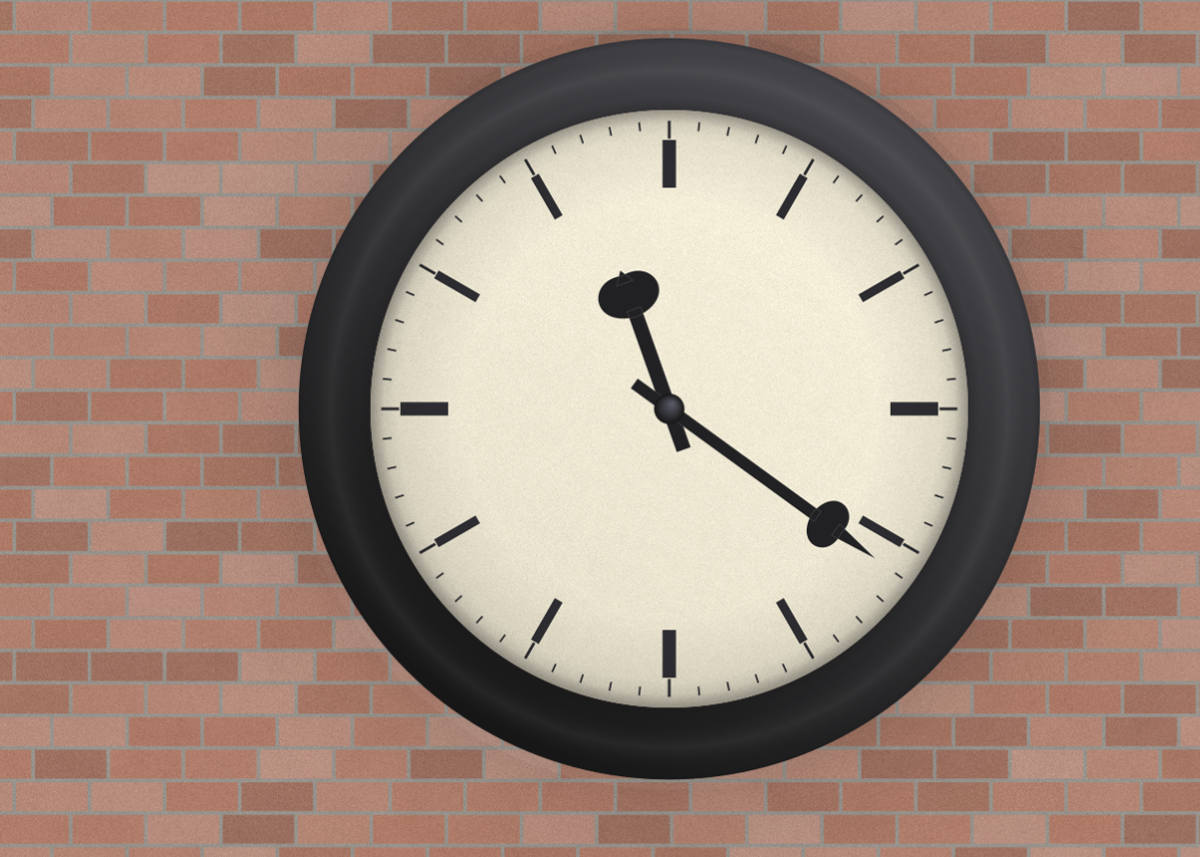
11:21
